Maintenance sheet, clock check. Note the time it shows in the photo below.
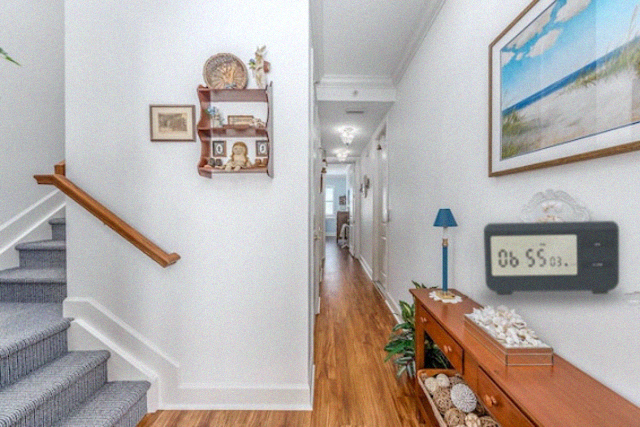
6:55:03
